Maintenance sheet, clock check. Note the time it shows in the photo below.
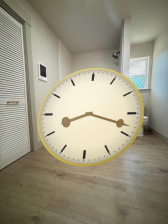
8:18
